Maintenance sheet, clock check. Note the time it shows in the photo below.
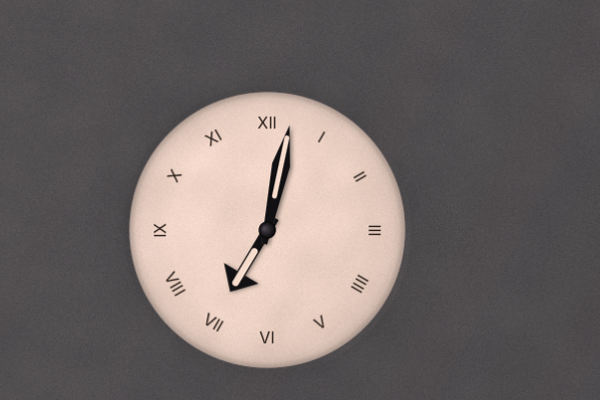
7:02
